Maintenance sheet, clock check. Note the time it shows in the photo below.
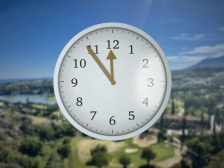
11:54
